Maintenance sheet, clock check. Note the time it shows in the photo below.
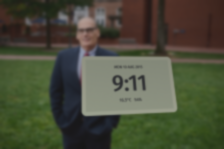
9:11
